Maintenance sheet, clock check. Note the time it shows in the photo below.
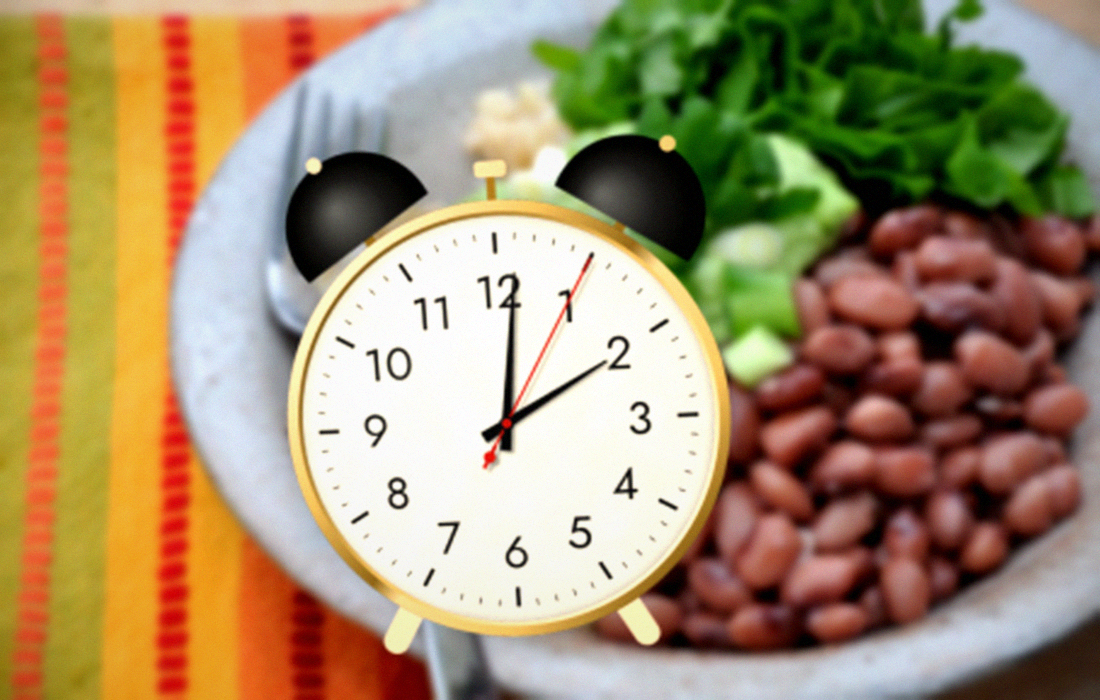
2:01:05
